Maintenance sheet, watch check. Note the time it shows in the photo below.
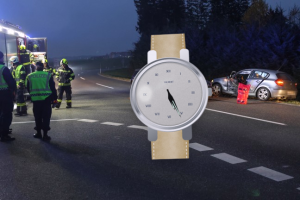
5:26
